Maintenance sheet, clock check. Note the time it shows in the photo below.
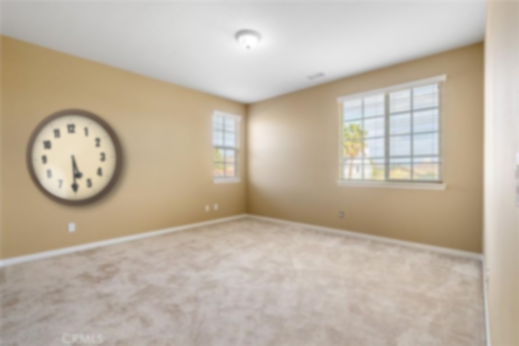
5:30
